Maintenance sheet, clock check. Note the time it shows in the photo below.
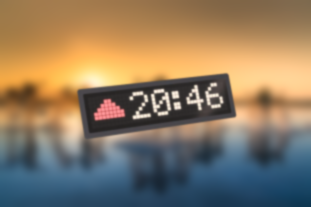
20:46
